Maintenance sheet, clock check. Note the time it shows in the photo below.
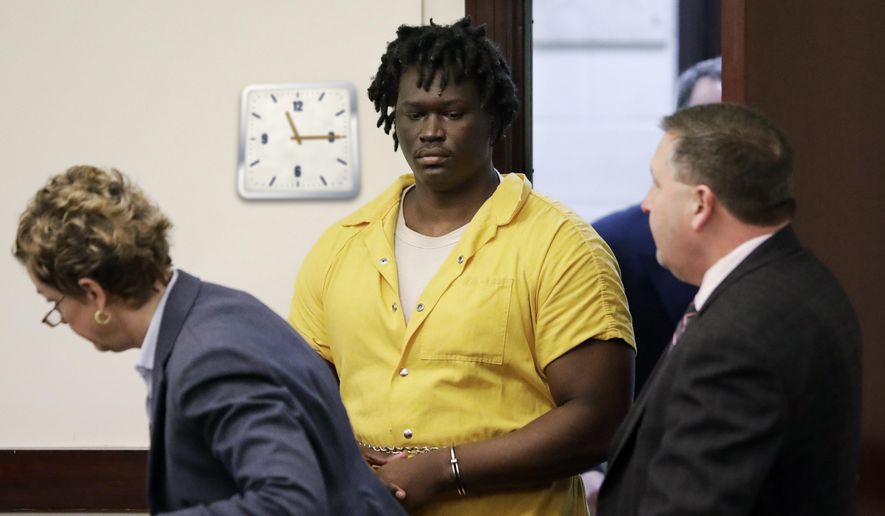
11:15
